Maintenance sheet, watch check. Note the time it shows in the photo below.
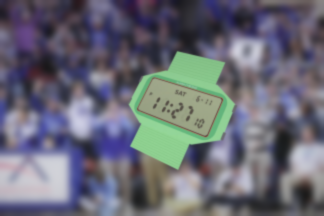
11:27
